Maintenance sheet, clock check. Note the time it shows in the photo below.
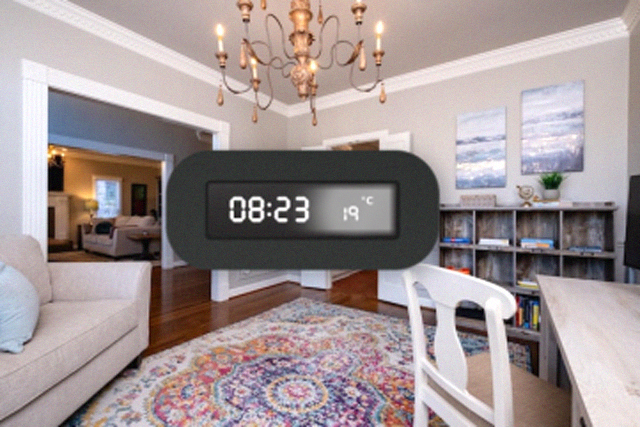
8:23
